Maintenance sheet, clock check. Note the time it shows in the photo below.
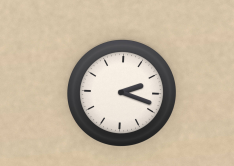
2:18
